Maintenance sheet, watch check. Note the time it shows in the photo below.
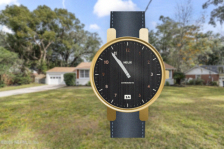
10:54
